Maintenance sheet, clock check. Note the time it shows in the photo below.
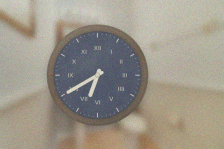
6:40
